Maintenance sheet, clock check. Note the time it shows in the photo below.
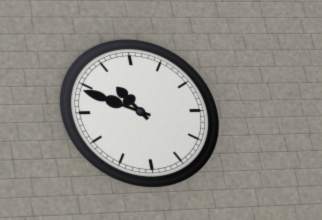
10:49
